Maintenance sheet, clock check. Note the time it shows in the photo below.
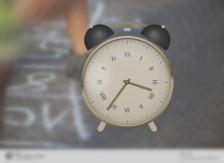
3:36
